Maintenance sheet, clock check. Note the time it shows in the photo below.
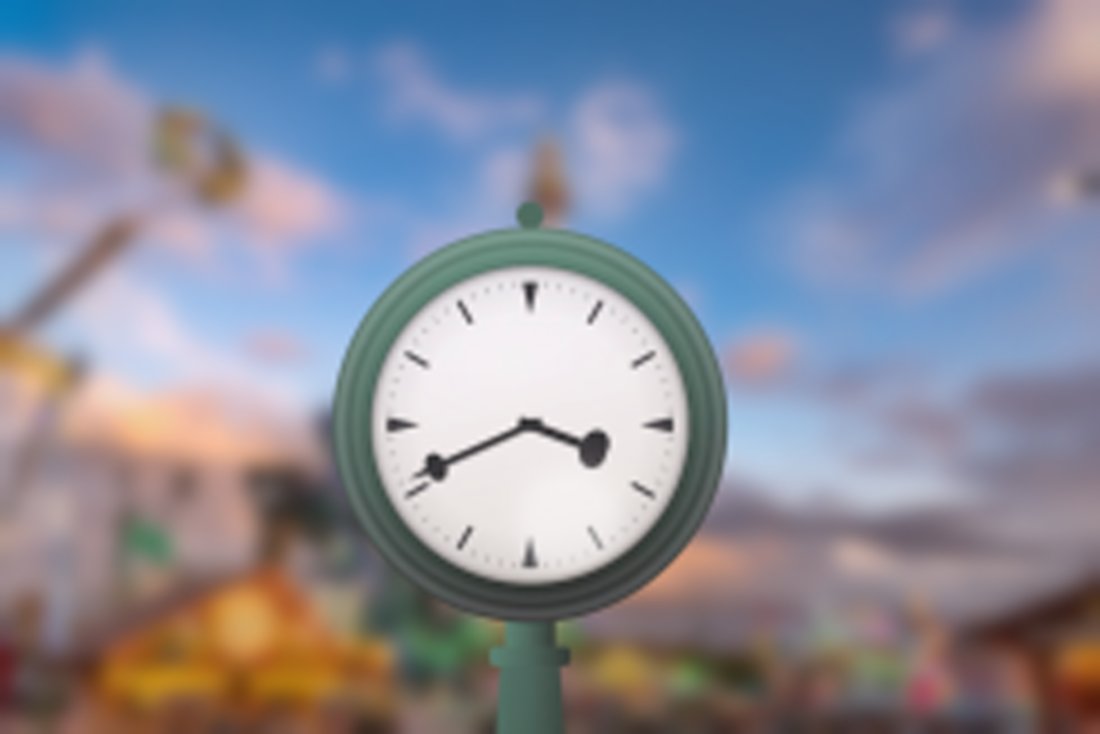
3:41
